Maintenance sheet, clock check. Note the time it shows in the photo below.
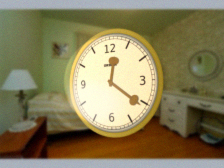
12:21
